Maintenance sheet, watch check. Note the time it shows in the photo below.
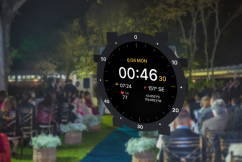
0:46
